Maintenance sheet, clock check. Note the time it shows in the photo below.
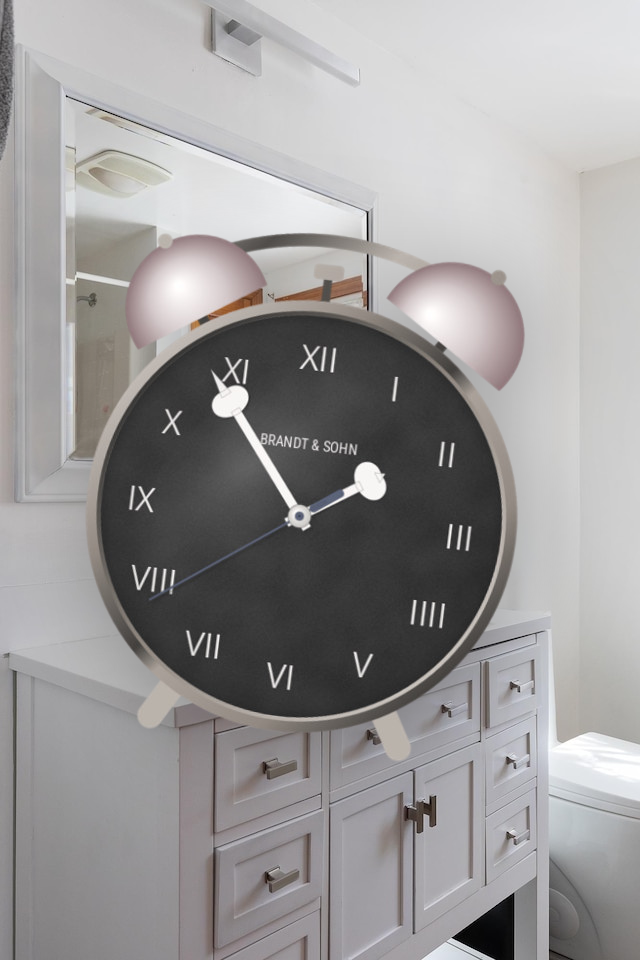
1:53:39
